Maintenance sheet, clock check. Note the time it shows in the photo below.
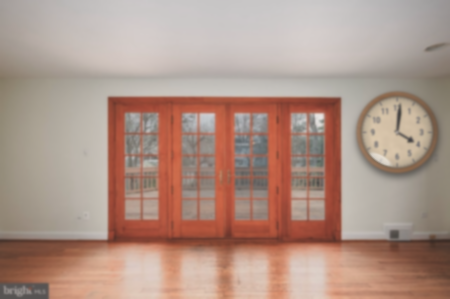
4:01
